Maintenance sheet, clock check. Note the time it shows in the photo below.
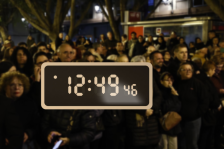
12:49:46
